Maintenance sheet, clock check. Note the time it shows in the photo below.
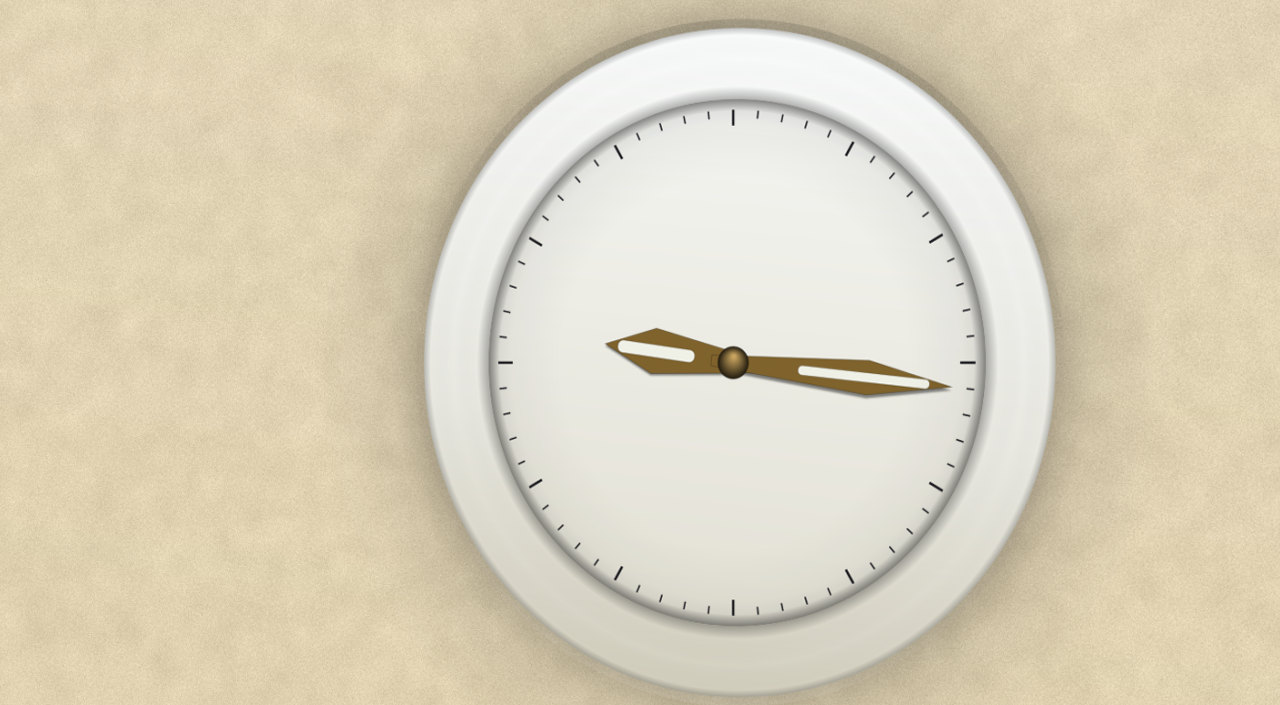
9:16
